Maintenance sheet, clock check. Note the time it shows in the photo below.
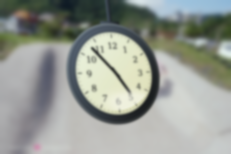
4:53
